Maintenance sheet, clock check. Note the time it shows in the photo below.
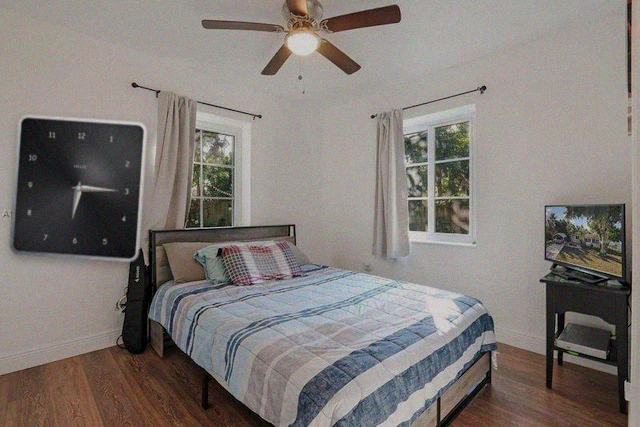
6:15
